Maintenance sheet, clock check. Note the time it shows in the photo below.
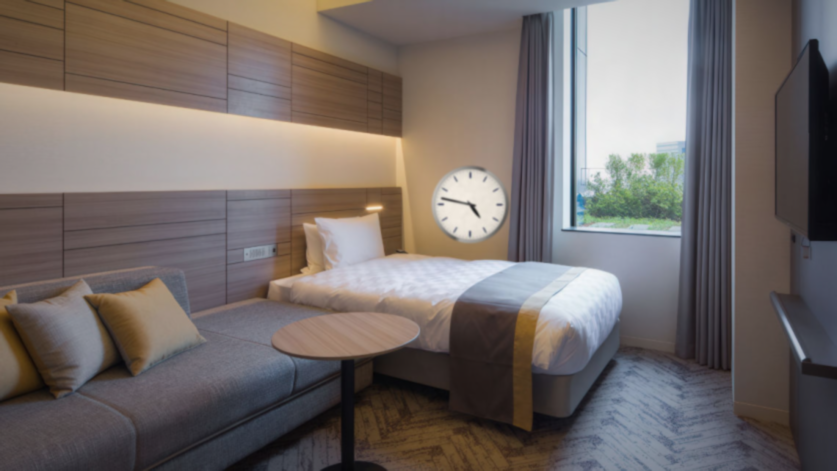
4:47
